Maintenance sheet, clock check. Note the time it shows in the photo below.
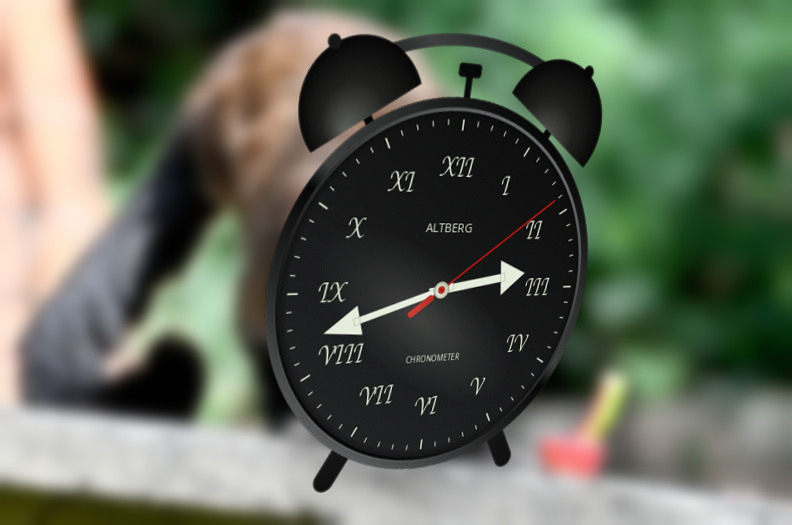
2:42:09
